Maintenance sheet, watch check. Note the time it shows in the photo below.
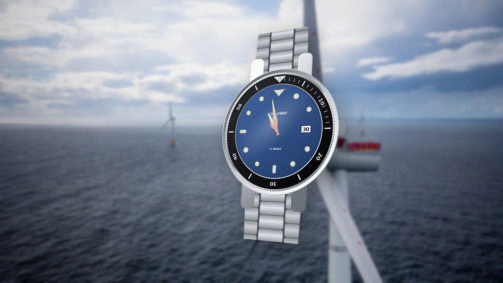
10:58
